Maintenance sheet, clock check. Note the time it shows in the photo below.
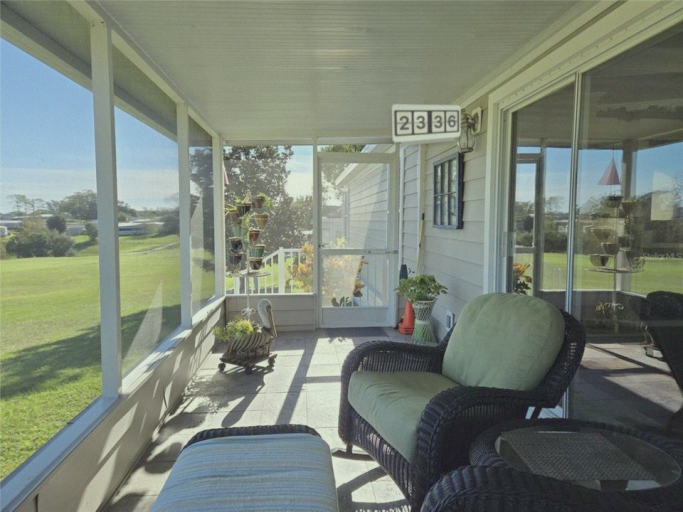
23:36
